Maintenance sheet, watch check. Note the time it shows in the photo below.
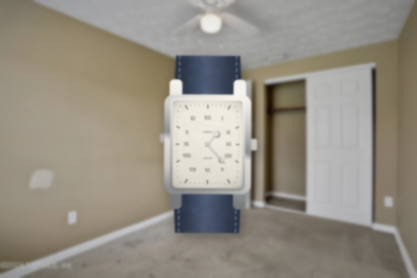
1:23
